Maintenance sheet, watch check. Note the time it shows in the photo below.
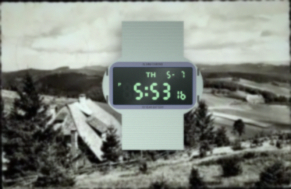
5:53:16
